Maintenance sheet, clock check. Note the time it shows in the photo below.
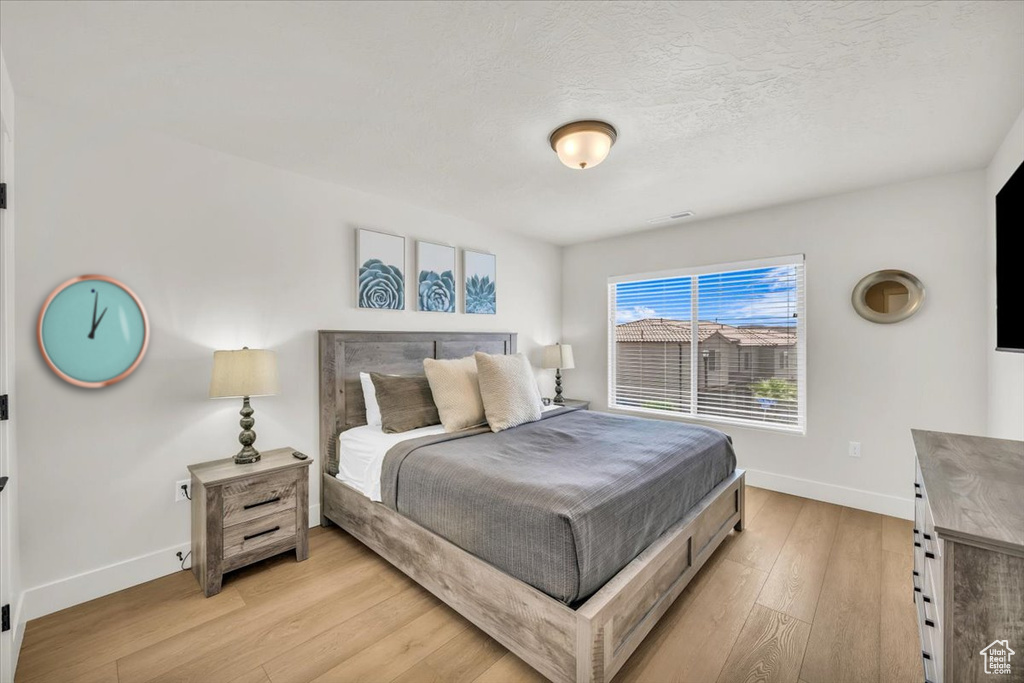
1:01
